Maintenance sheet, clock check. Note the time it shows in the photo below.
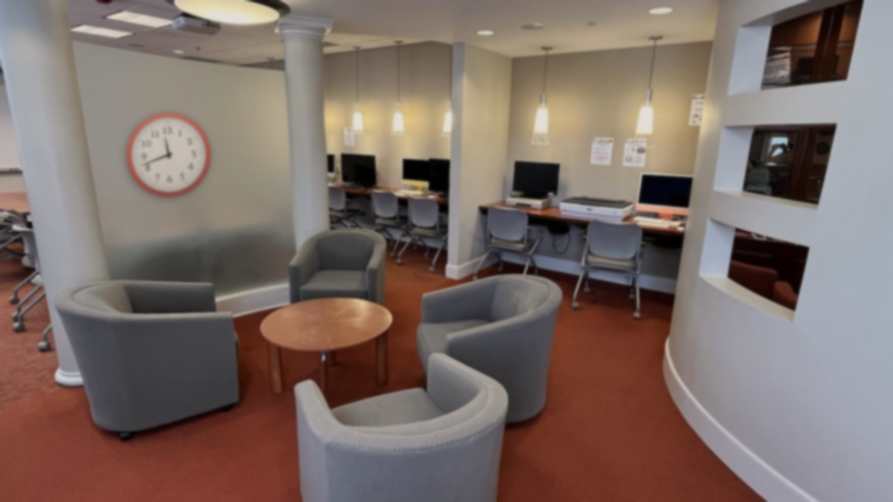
11:42
